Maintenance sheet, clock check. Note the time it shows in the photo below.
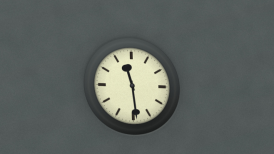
11:29
